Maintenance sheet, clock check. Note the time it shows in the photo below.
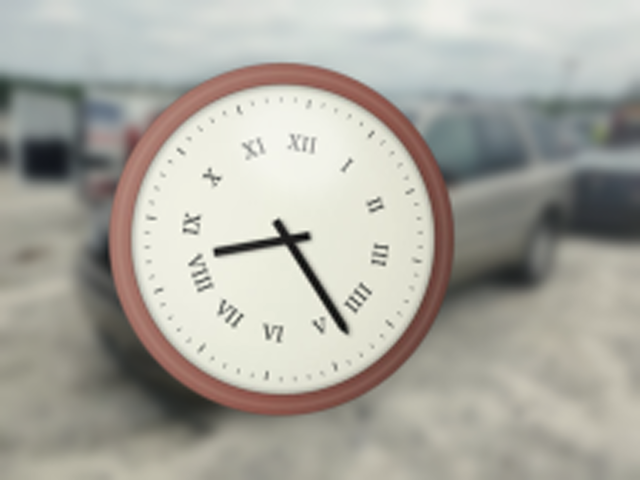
8:23
